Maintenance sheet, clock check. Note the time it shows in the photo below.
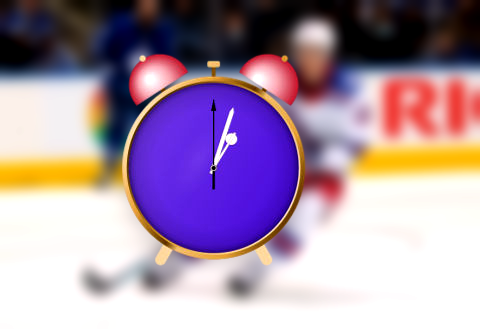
1:03:00
